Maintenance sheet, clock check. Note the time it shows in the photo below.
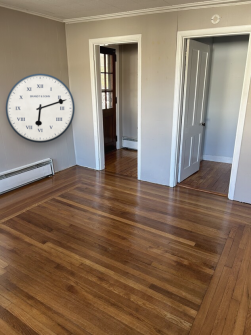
6:12
